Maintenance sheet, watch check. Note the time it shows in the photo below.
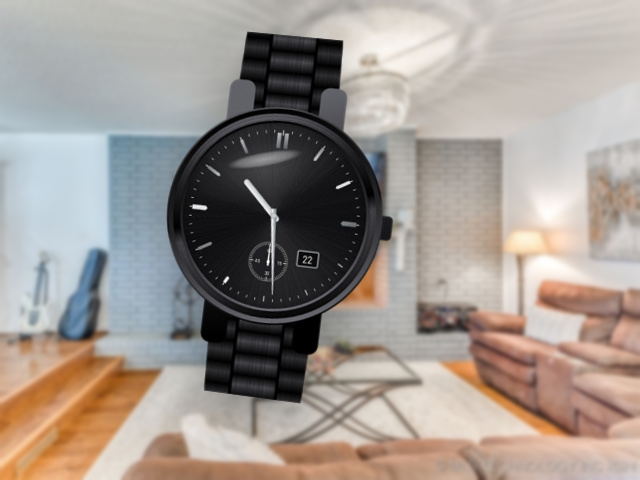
10:29
